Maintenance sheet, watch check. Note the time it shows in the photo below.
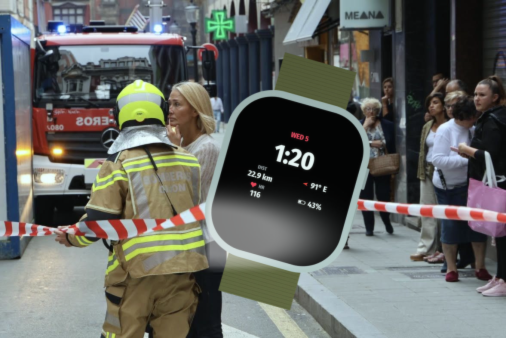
1:20
